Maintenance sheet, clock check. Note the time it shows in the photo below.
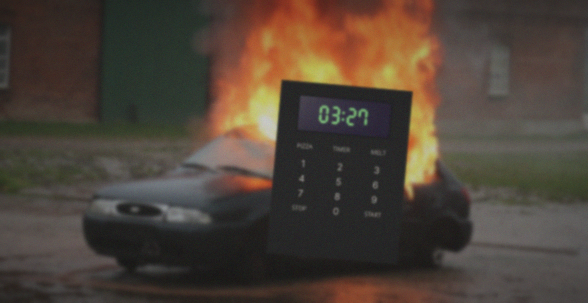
3:27
